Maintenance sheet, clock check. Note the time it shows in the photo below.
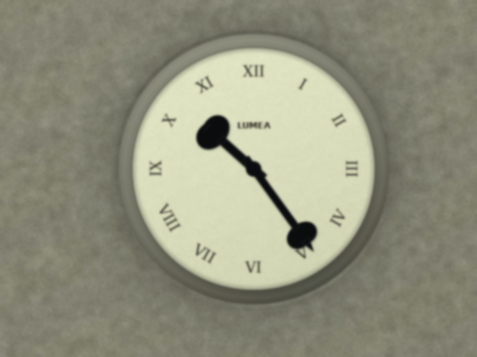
10:24
